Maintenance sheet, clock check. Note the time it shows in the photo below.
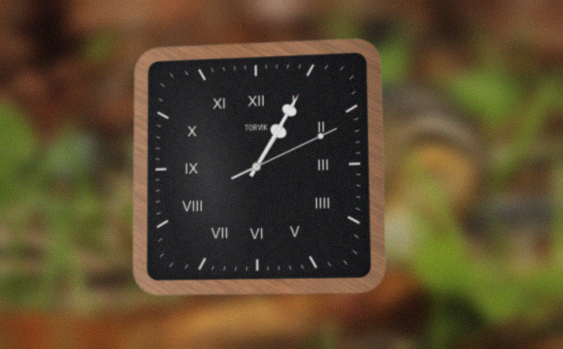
1:05:11
